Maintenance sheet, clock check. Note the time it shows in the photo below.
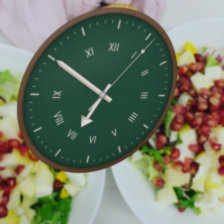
6:50:06
